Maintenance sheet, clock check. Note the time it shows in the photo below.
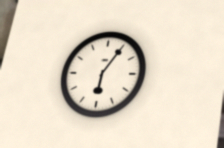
6:05
